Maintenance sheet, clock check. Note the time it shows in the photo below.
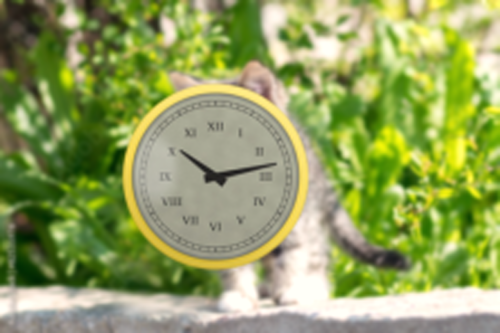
10:13
